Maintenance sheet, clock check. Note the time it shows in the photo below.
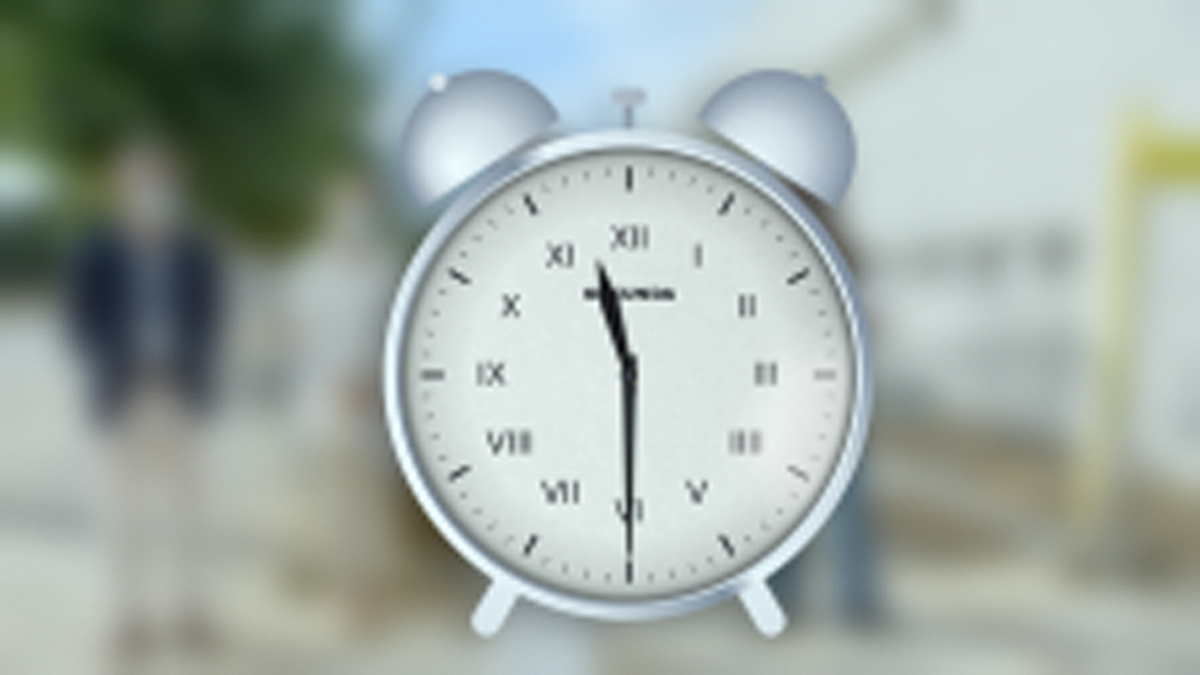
11:30
